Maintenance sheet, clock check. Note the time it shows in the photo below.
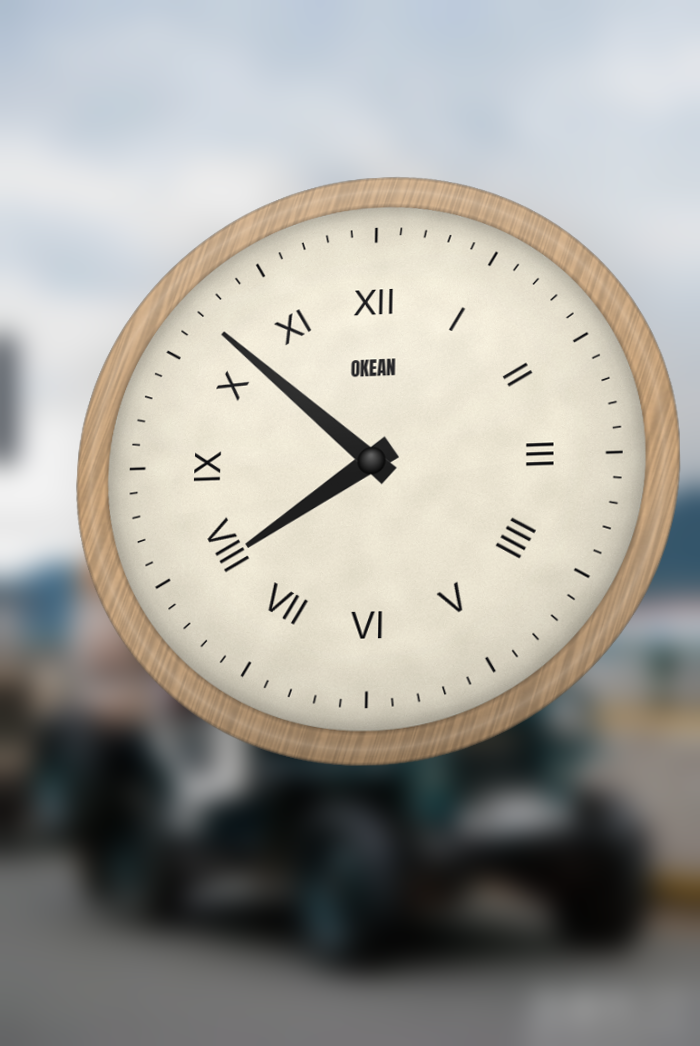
7:52
